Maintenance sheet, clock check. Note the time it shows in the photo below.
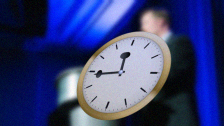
11:44
